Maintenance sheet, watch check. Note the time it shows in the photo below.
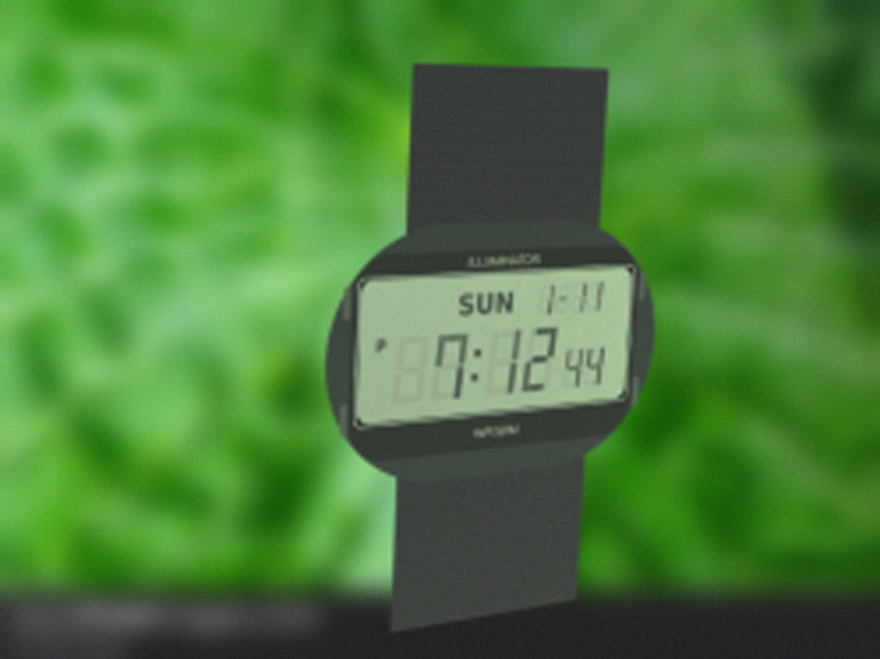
7:12:44
